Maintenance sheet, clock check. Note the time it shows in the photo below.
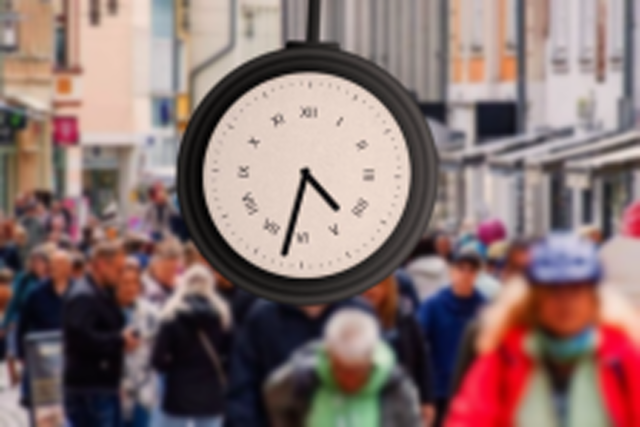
4:32
